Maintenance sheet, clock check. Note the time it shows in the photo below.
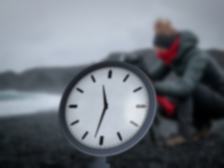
11:32
